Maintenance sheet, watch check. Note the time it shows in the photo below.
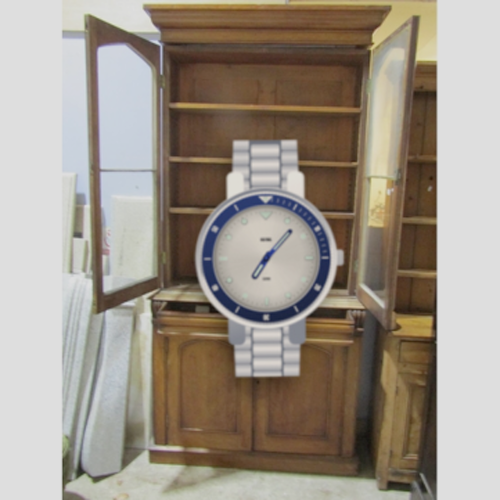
7:07
